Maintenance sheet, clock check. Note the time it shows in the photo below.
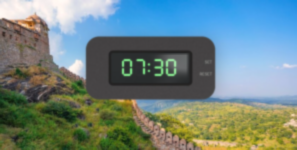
7:30
